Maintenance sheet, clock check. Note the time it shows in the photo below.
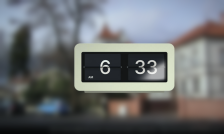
6:33
